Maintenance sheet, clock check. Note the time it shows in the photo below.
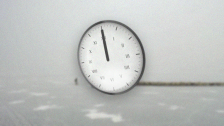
12:00
